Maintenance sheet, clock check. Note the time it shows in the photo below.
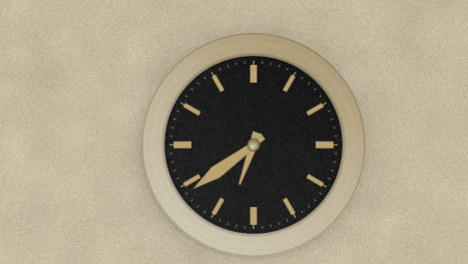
6:39
